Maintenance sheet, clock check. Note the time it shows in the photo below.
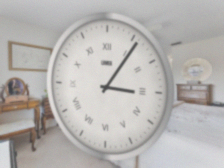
3:06
